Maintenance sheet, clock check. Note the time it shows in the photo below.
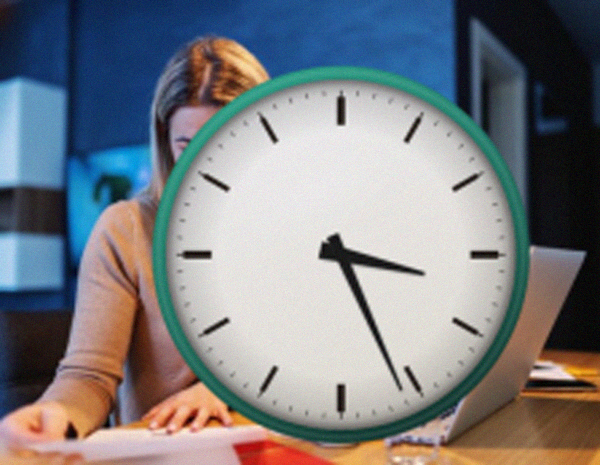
3:26
